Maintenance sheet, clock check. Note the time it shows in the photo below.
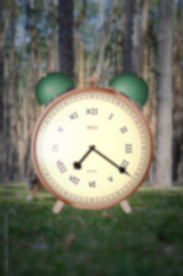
7:21
